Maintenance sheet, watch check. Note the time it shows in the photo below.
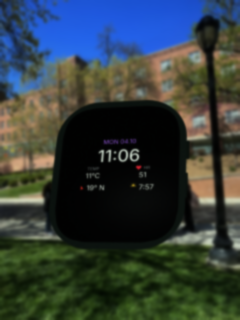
11:06
